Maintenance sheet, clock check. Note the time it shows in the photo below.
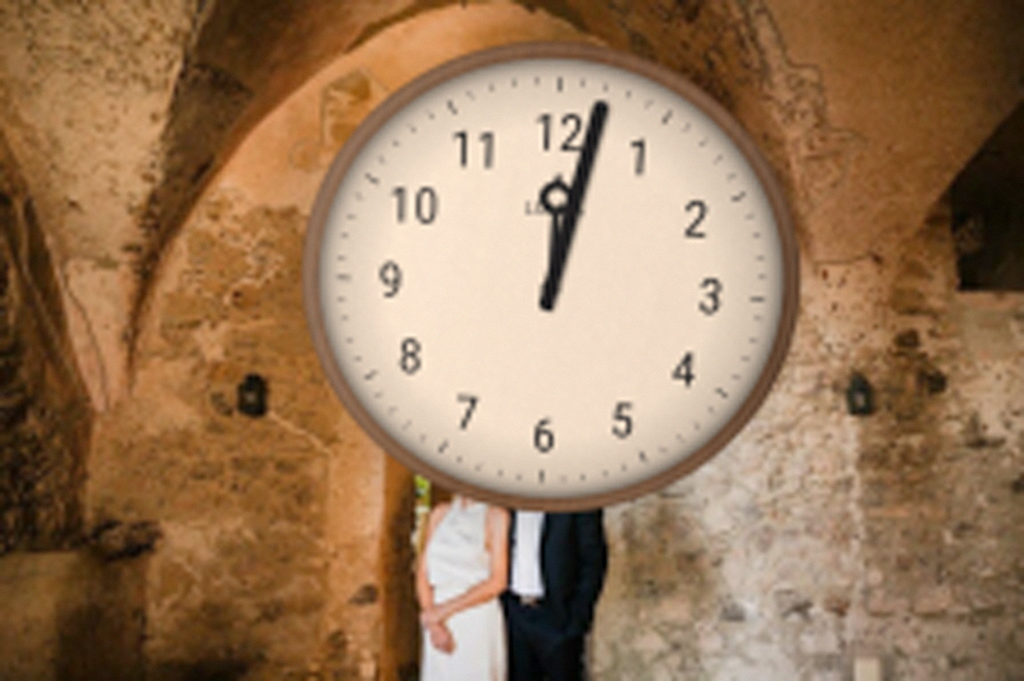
12:02
